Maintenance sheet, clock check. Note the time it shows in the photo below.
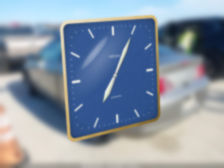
7:05
